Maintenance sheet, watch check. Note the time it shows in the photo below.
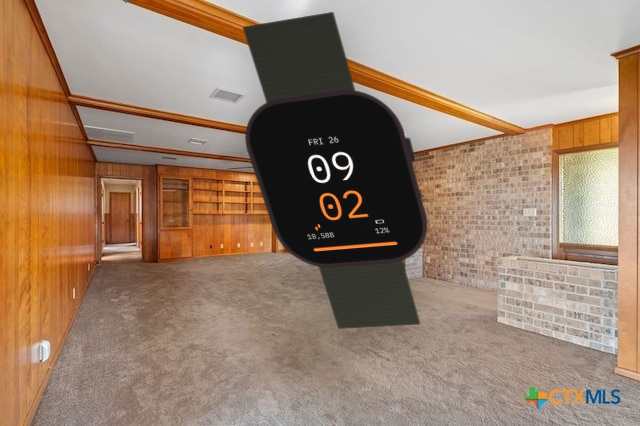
9:02
